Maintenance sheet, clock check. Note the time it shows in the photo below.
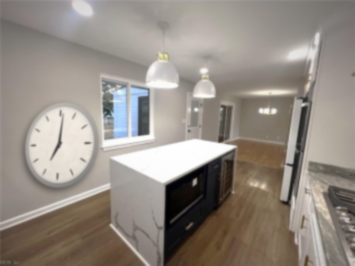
7:01
